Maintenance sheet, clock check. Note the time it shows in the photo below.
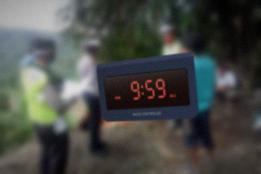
9:59
